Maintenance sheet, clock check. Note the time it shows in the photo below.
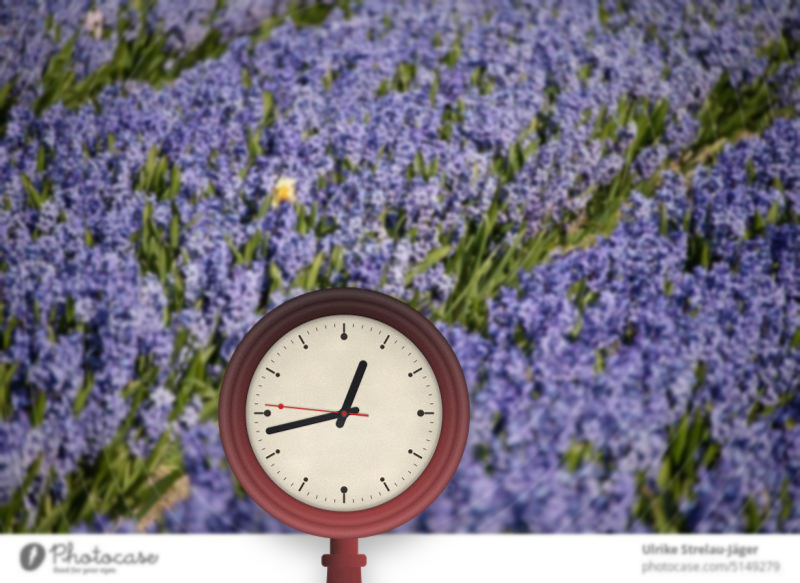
12:42:46
